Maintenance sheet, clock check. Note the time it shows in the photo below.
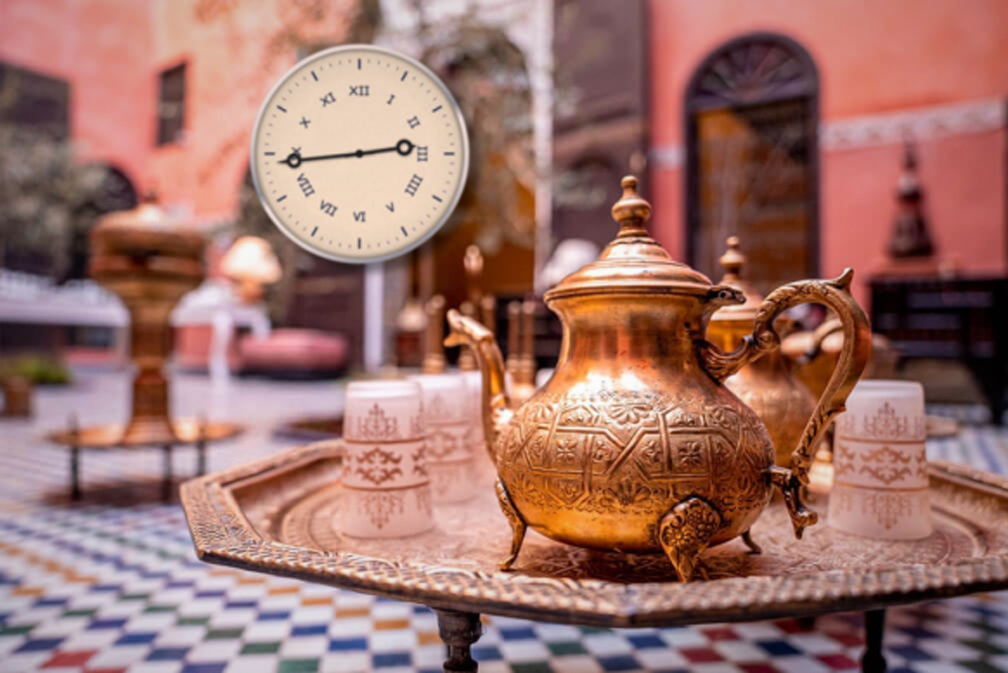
2:44
